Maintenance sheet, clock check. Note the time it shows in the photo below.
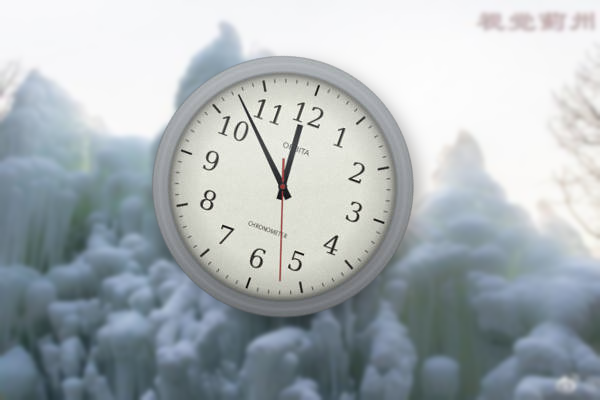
11:52:27
